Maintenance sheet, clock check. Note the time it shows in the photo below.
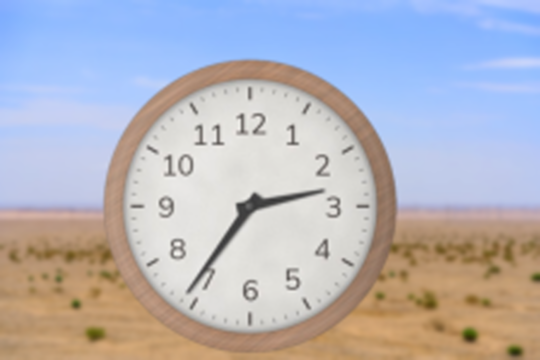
2:36
